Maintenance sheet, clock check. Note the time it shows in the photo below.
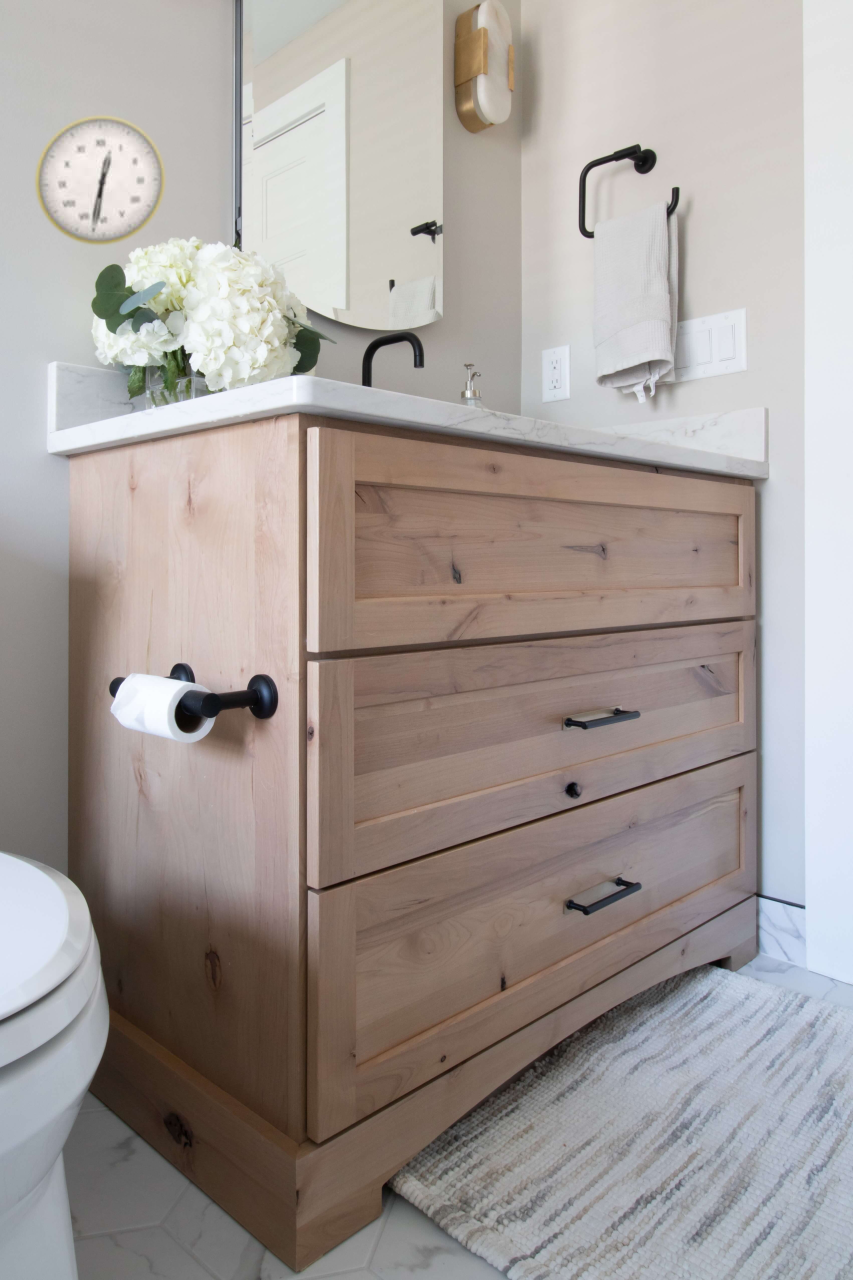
12:32
